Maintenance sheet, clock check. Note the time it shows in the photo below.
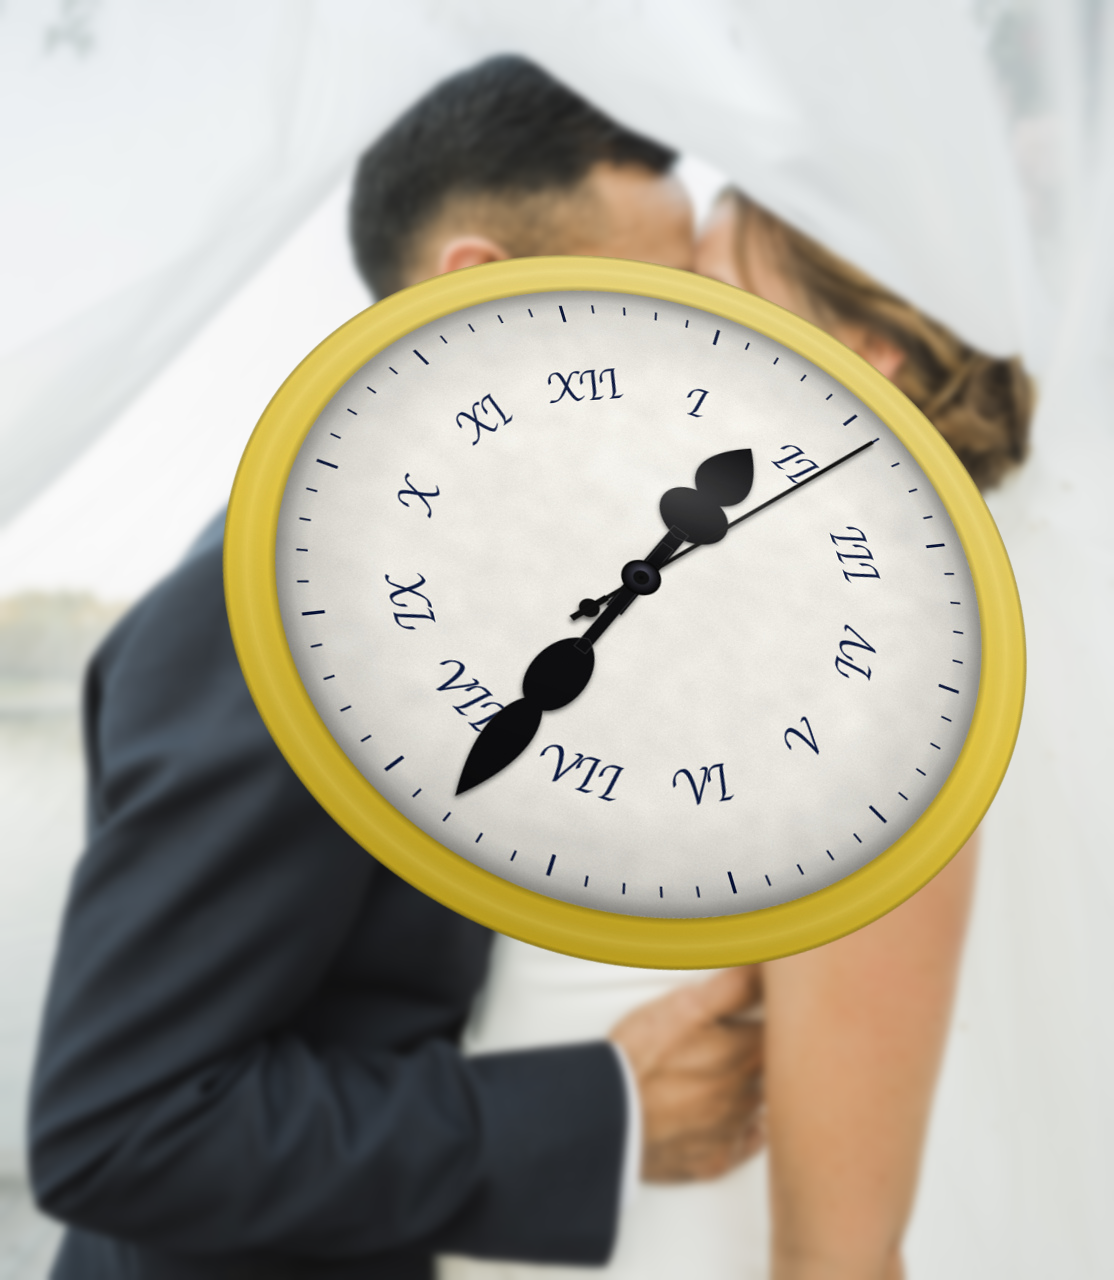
1:38:11
